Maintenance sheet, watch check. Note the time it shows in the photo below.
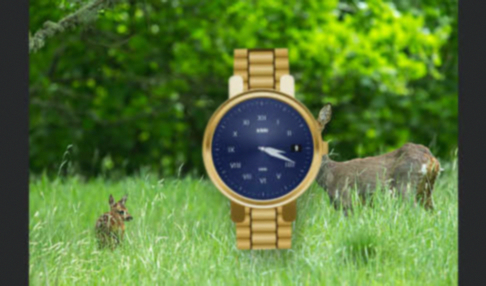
3:19
